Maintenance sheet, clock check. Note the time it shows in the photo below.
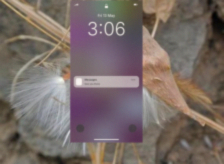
3:06
